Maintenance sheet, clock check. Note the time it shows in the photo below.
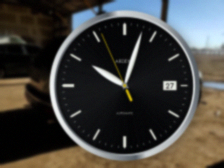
10:02:56
